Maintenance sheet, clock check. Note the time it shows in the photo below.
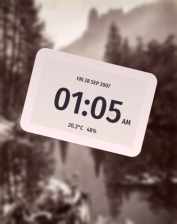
1:05
